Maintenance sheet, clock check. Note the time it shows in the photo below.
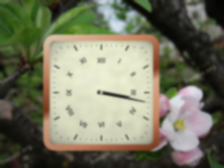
3:17
